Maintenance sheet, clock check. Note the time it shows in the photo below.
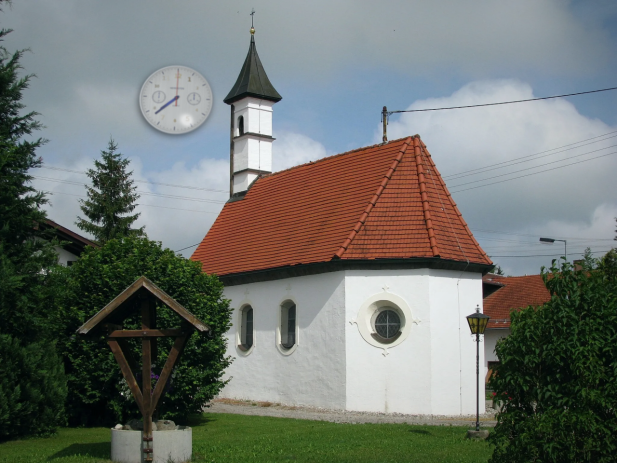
7:38
